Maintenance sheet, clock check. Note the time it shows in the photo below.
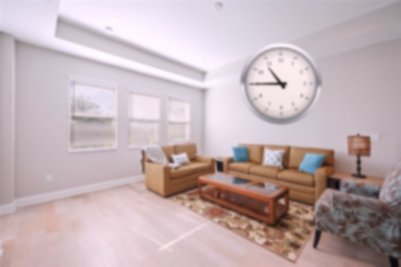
10:45
